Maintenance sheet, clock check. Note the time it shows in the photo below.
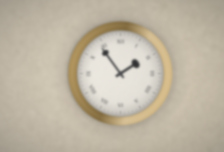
1:54
